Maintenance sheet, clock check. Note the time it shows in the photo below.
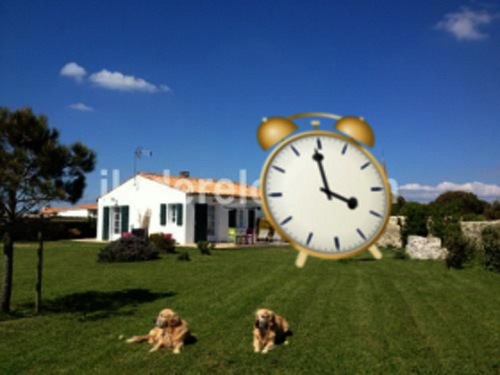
3:59
